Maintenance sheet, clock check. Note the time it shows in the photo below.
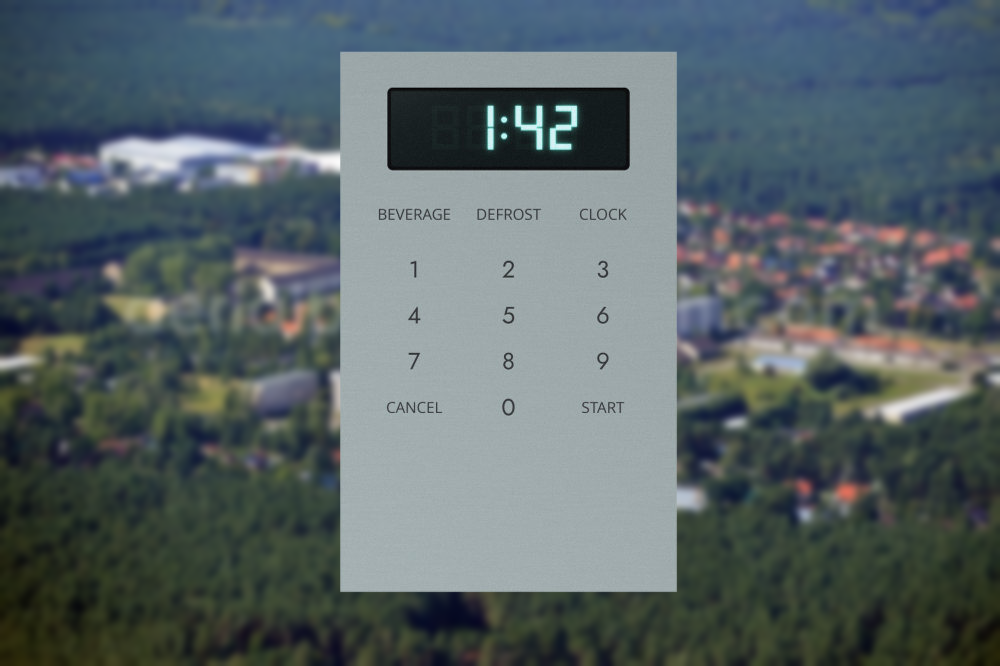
1:42
